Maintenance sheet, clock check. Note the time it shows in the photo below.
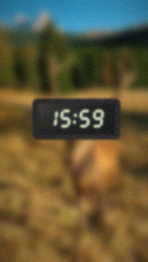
15:59
